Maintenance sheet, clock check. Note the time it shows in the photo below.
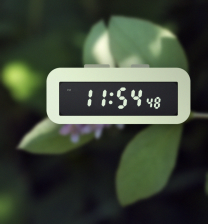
11:54:48
